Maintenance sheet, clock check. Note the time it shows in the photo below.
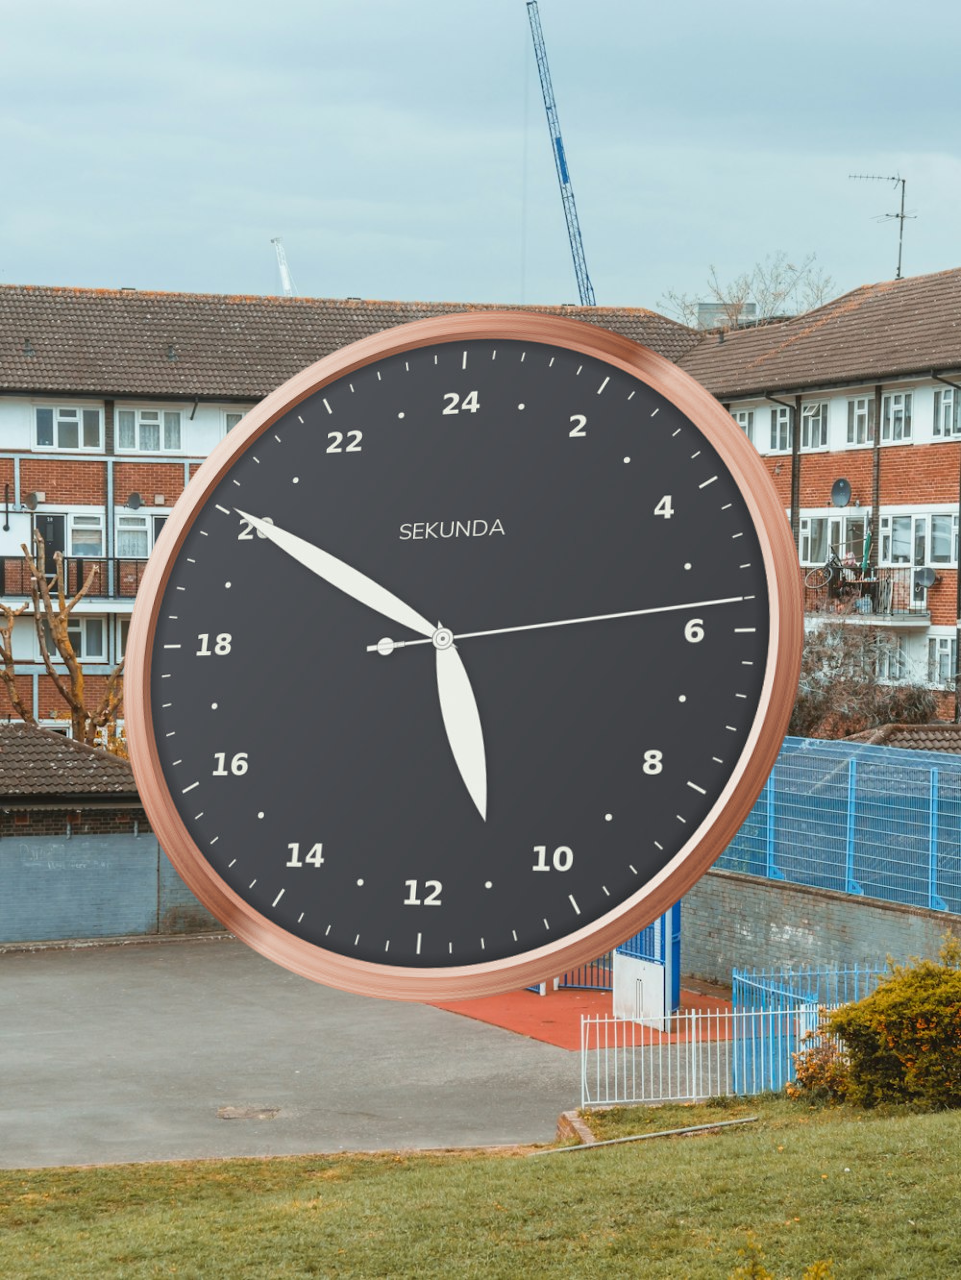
10:50:14
